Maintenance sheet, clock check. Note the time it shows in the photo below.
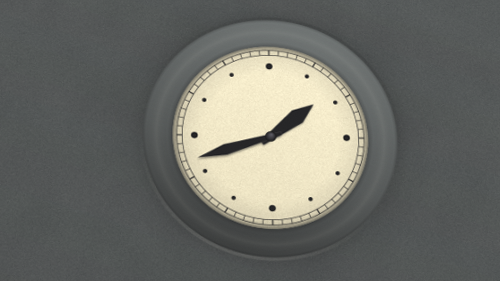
1:42
